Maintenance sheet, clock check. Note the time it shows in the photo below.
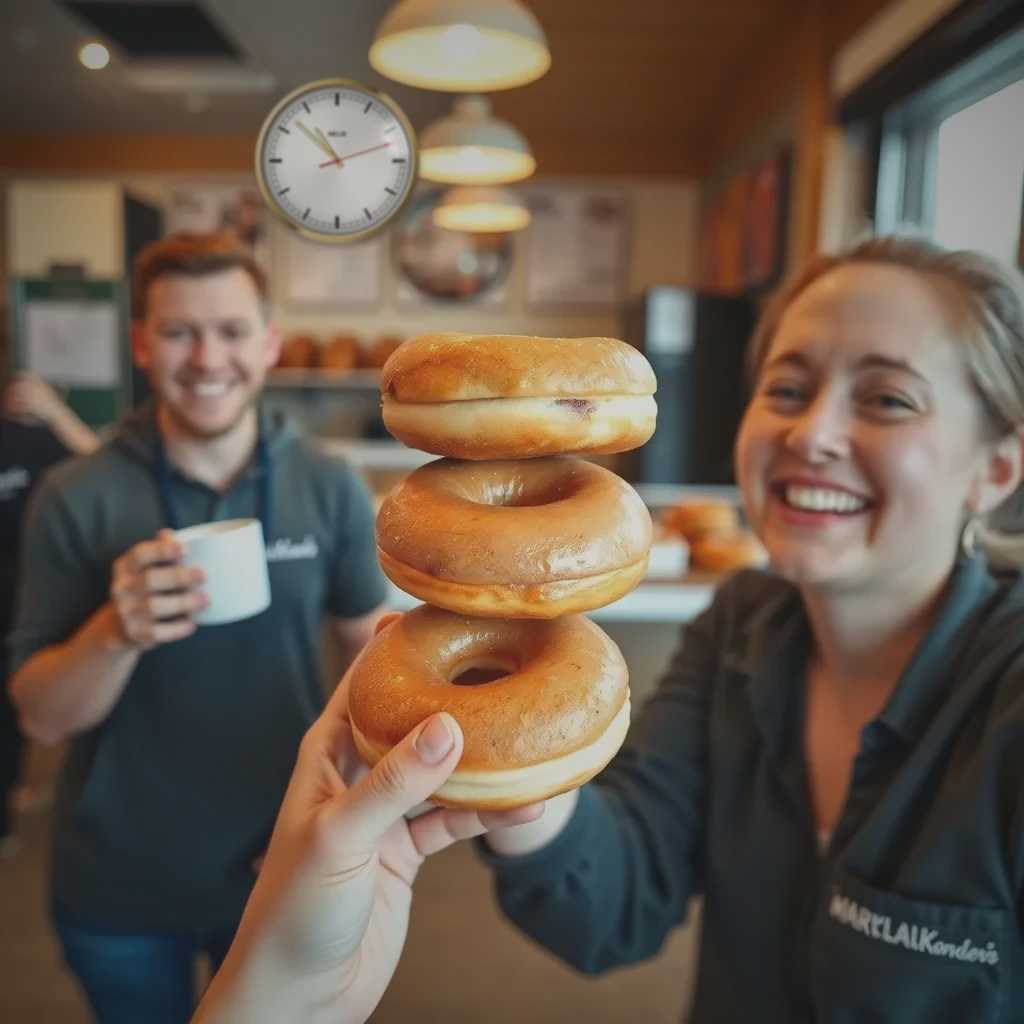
10:52:12
